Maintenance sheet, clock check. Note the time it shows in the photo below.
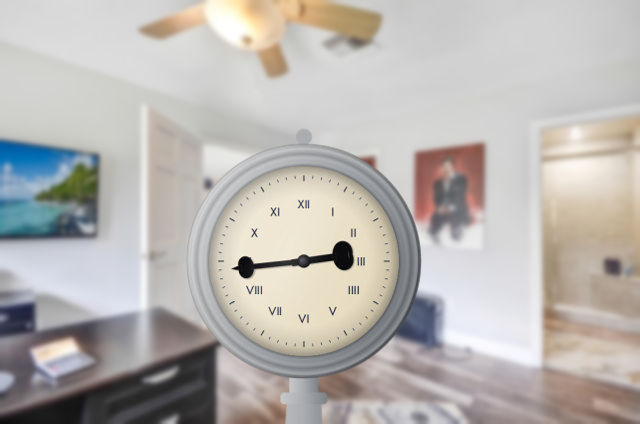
2:44
